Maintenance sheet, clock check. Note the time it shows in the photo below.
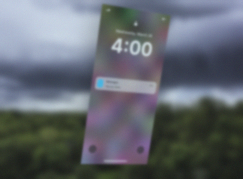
4:00
